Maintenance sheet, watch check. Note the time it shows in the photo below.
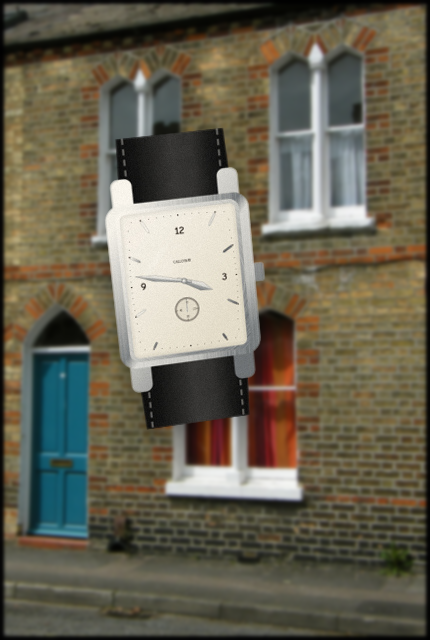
3:47
